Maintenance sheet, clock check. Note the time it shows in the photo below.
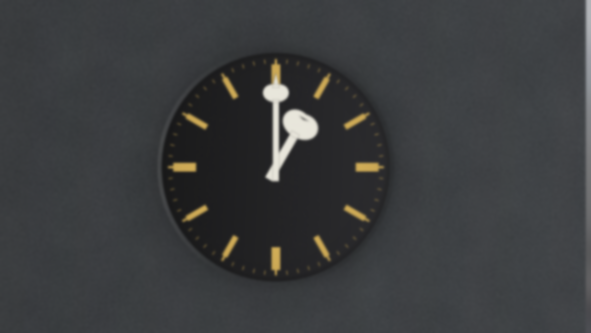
1:00
